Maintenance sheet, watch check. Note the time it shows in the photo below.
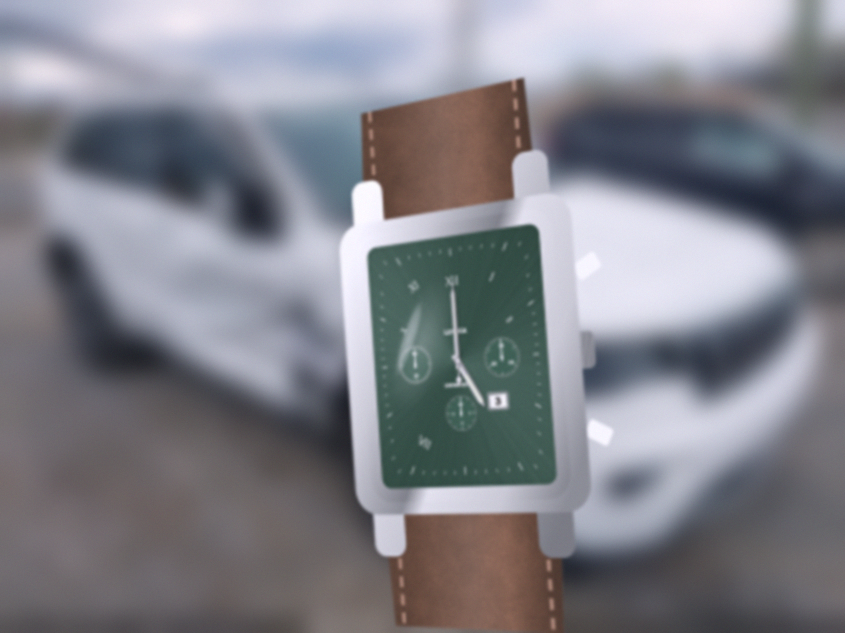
5:00
